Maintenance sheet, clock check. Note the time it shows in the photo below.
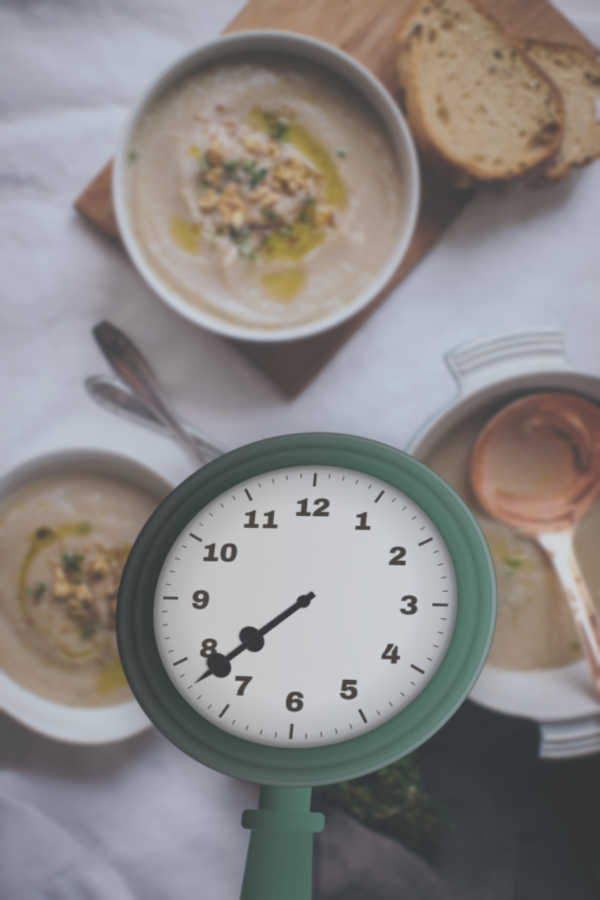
7:38
